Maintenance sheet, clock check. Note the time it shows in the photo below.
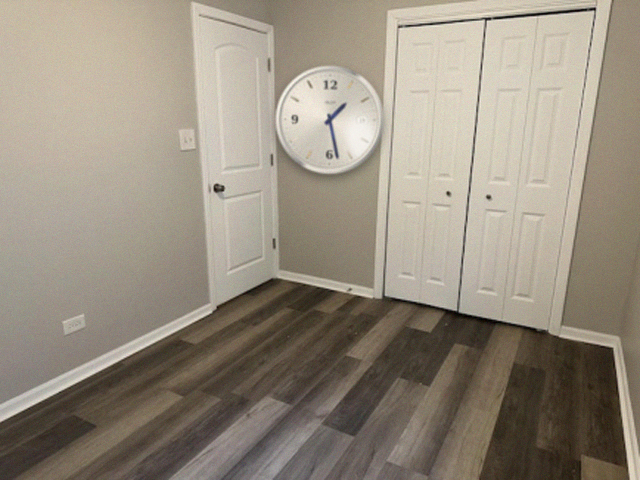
1:28
